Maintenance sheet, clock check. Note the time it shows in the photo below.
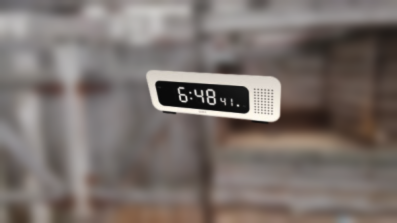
6:48:41
